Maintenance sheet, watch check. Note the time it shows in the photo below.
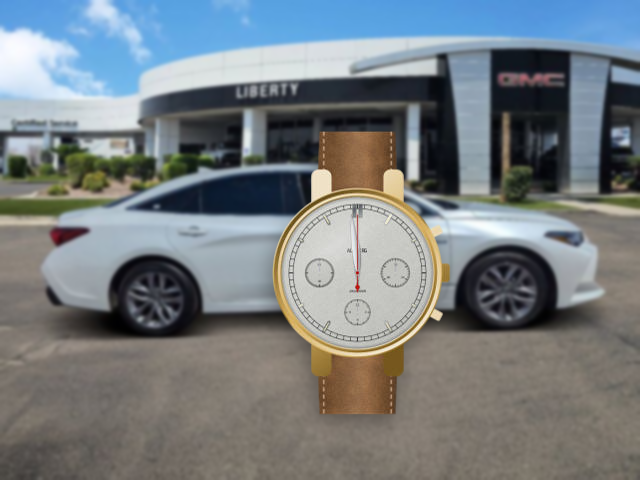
11:59
